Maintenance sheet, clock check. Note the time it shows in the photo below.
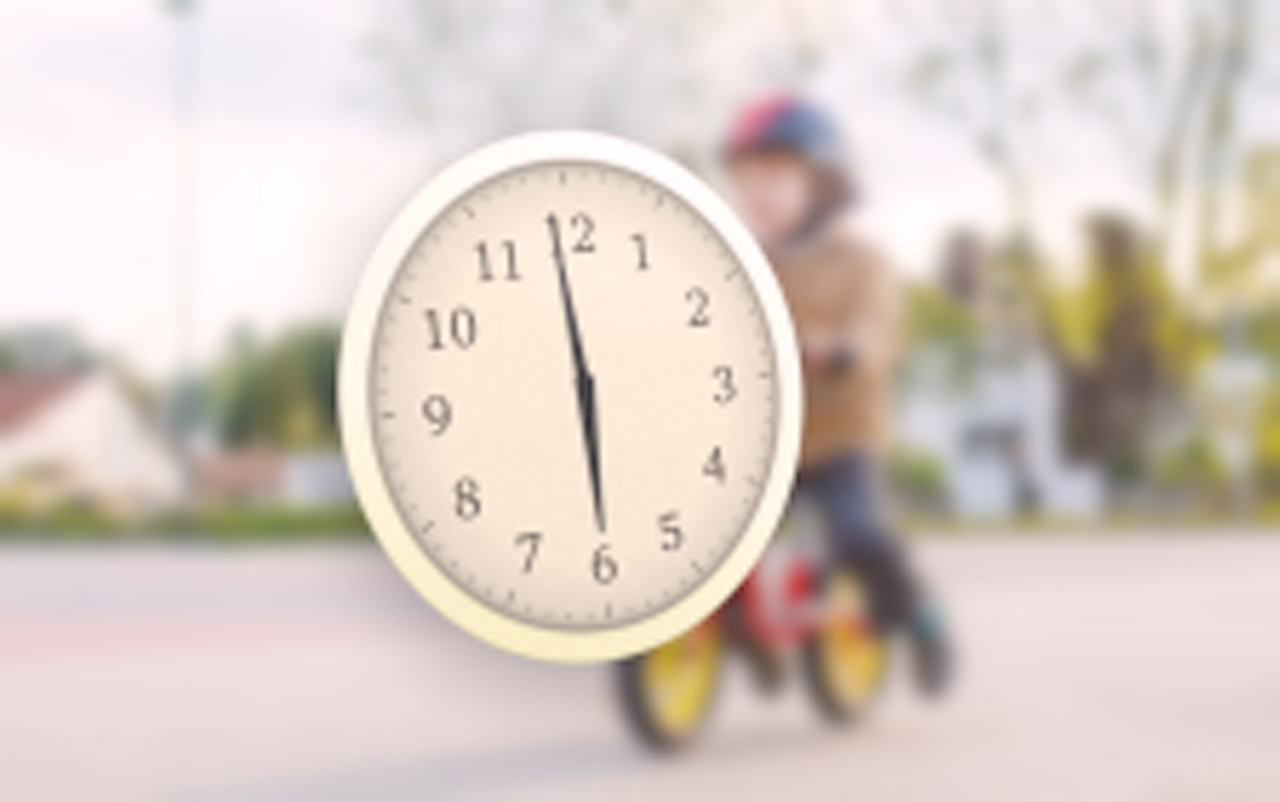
5:59
